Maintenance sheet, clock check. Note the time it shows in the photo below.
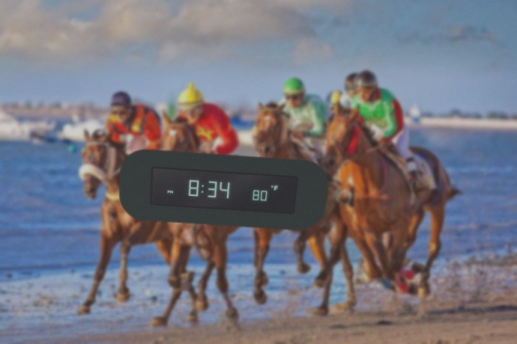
8:34
